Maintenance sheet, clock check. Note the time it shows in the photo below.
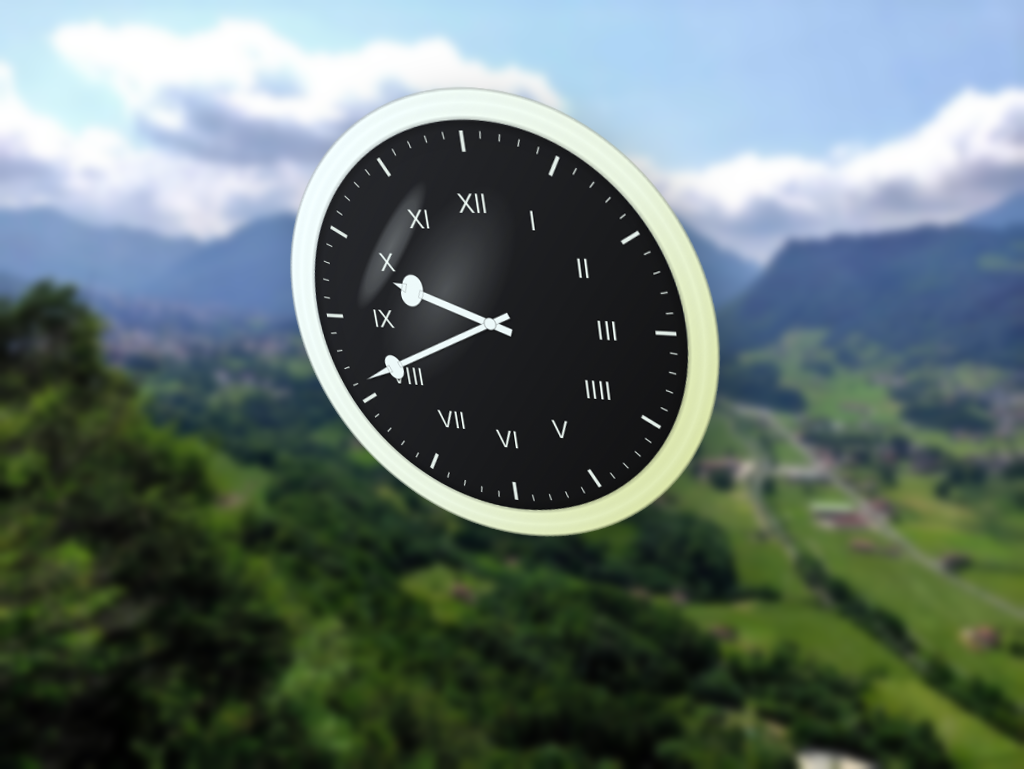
9:41
